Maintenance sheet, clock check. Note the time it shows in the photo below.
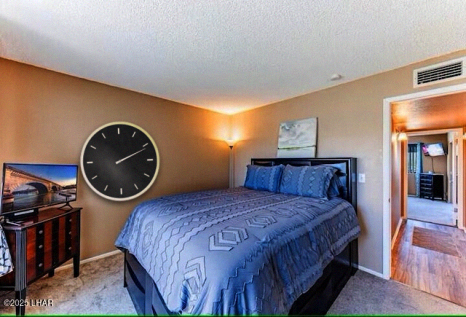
2:11
